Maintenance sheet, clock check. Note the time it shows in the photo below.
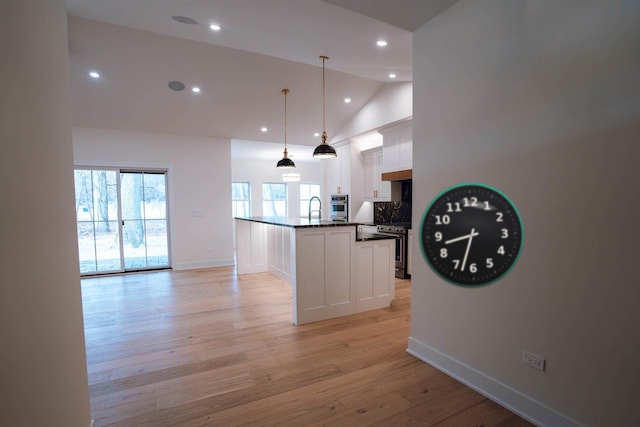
8:33
